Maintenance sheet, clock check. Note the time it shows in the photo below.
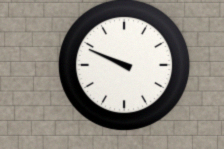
9:49
